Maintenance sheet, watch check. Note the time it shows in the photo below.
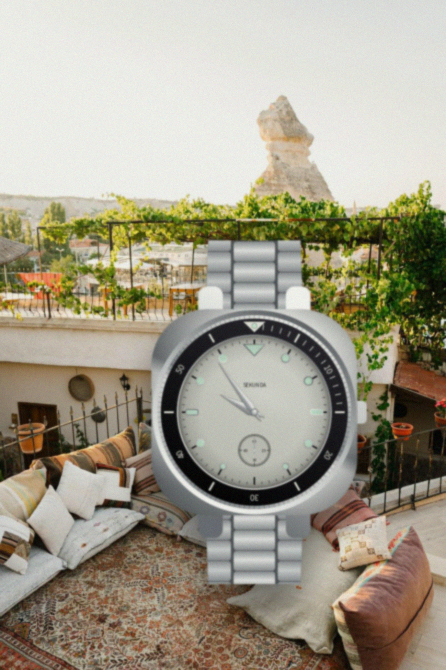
9:54
